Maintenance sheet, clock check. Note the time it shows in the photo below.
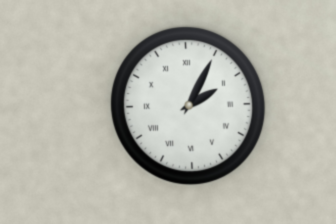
2:05
